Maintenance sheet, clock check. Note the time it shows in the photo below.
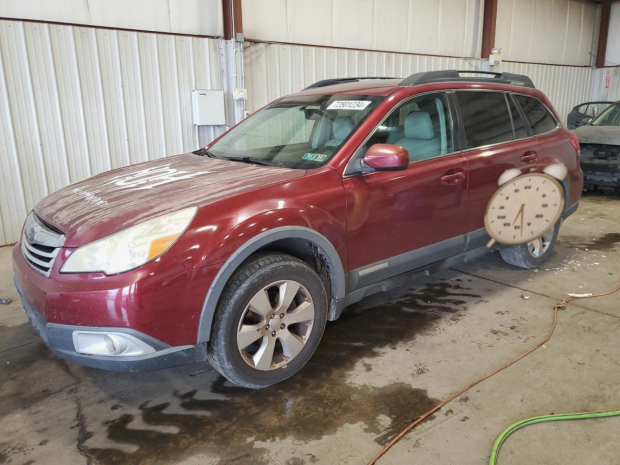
6:28
